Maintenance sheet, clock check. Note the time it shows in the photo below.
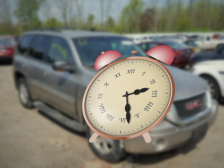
2:28
